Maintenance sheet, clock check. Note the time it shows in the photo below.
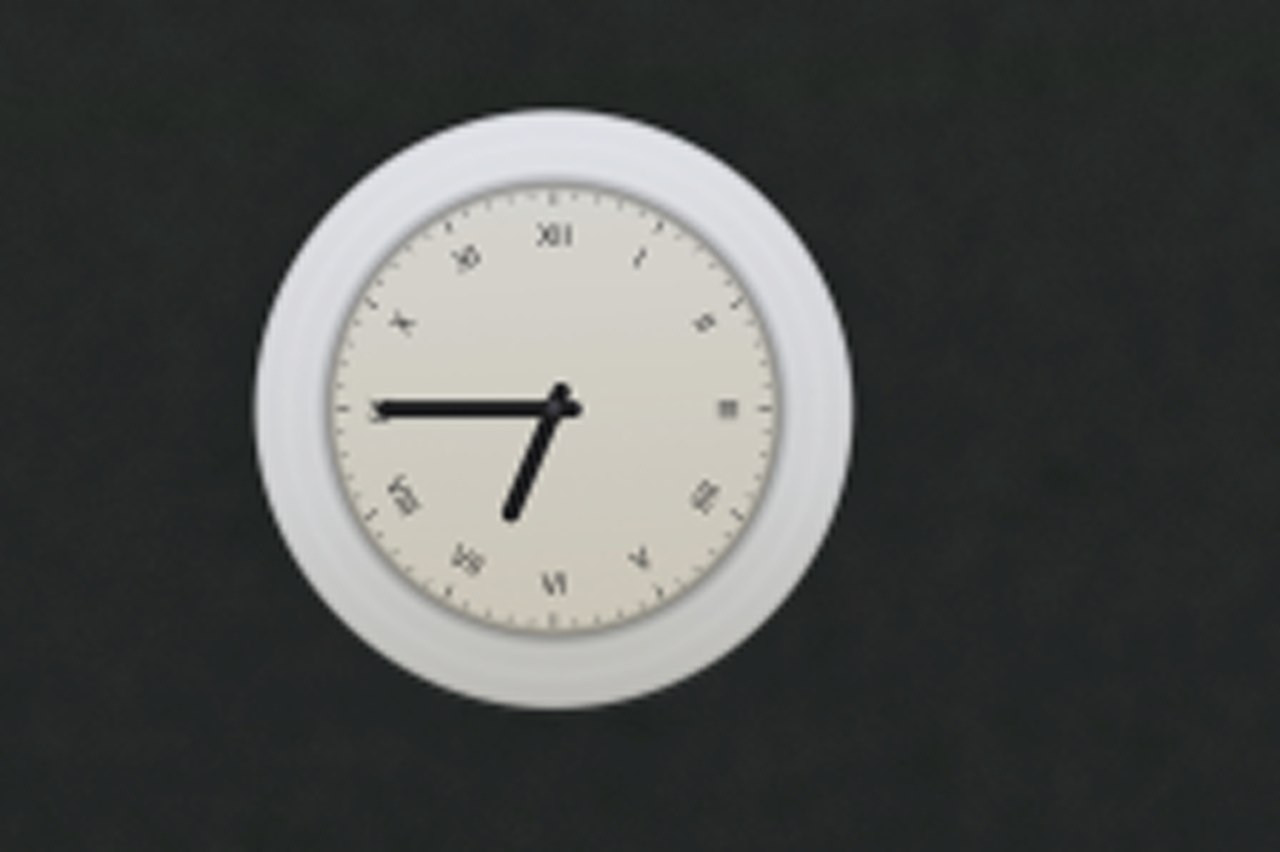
6:45
